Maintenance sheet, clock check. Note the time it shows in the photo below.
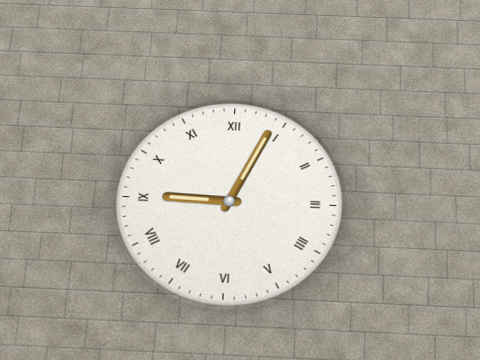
9:04
